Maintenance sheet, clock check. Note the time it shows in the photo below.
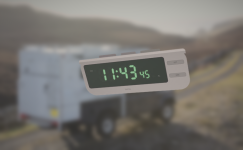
11:43:45
